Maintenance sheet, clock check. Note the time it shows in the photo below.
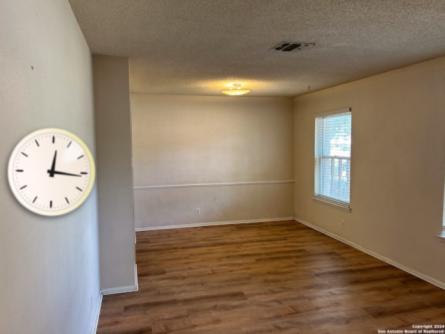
12:16
